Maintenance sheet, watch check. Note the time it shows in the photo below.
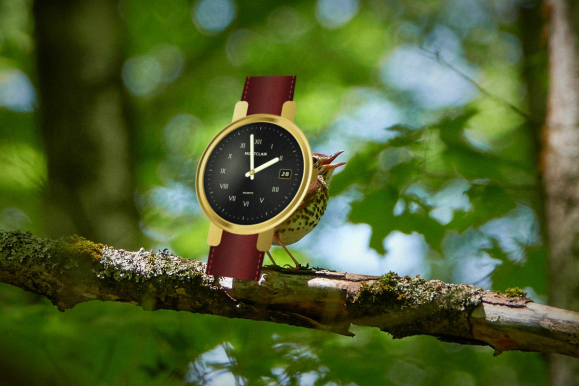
1:58
